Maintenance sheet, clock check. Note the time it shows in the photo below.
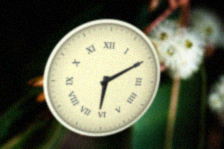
6:10
